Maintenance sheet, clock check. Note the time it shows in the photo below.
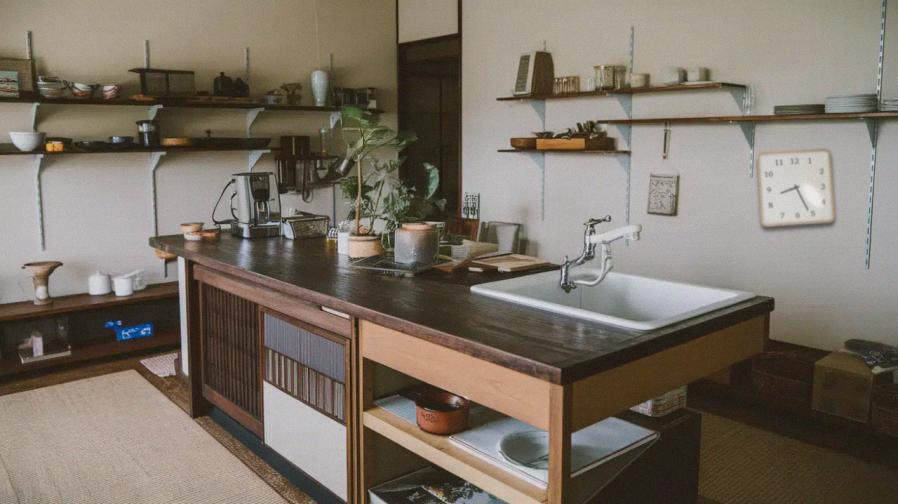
8:26
